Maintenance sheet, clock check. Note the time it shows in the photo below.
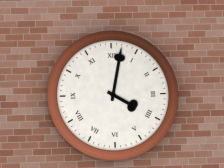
4:02
